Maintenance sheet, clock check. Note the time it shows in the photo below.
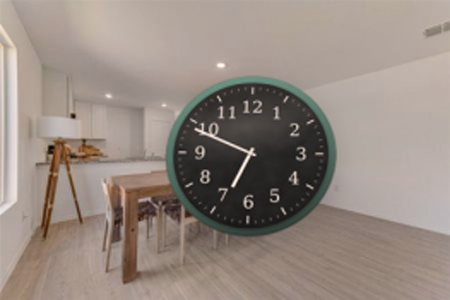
6:49
